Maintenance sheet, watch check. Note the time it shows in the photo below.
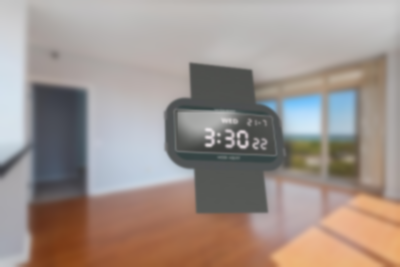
3:30:22
